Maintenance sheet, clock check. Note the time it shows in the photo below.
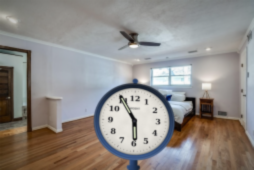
5:55
